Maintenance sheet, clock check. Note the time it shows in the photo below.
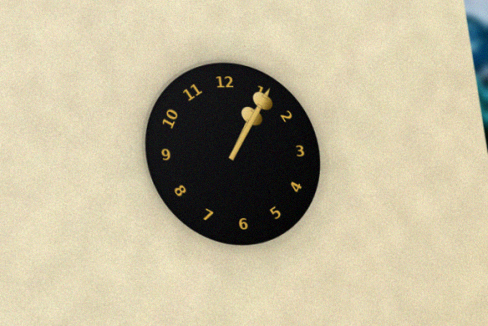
1:06
